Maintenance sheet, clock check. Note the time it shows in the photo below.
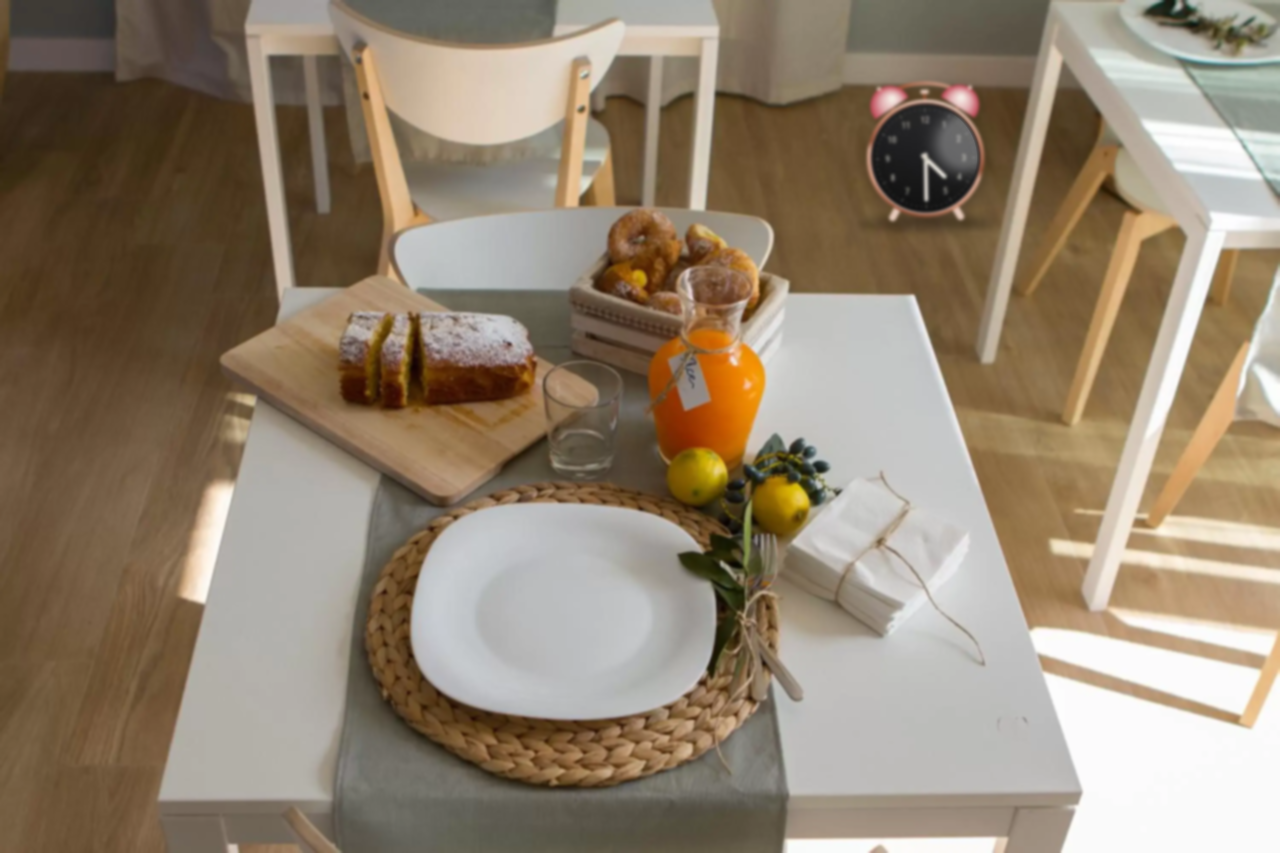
4:30
